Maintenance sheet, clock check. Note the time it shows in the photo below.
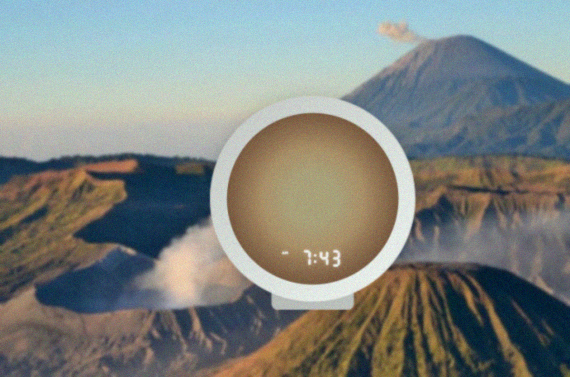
7:43
